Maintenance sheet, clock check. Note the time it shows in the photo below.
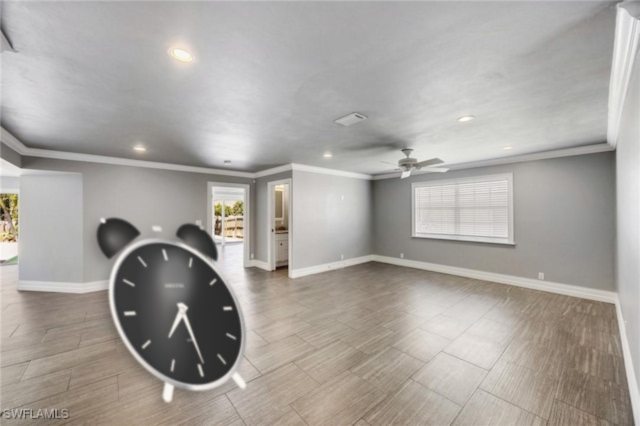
7:29
